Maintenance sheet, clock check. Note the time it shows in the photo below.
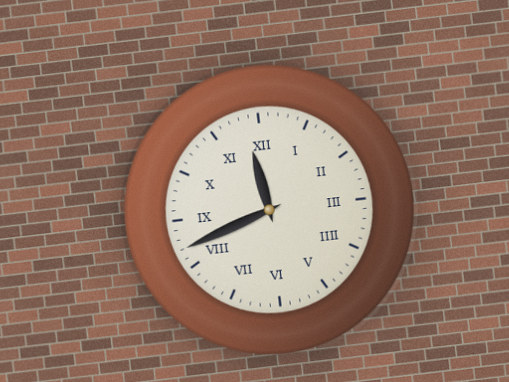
11:42
